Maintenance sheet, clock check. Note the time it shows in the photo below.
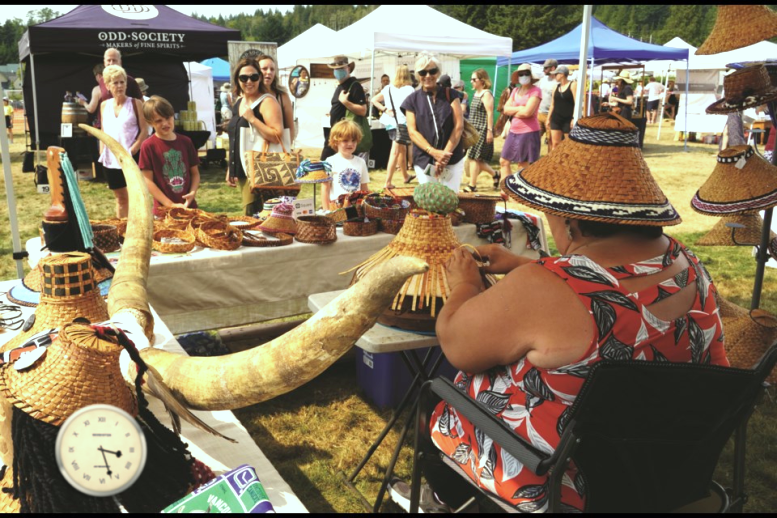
3:27
